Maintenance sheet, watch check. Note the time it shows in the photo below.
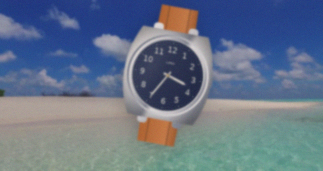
3:35
